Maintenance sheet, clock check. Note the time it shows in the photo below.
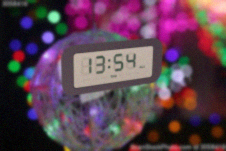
13:54
